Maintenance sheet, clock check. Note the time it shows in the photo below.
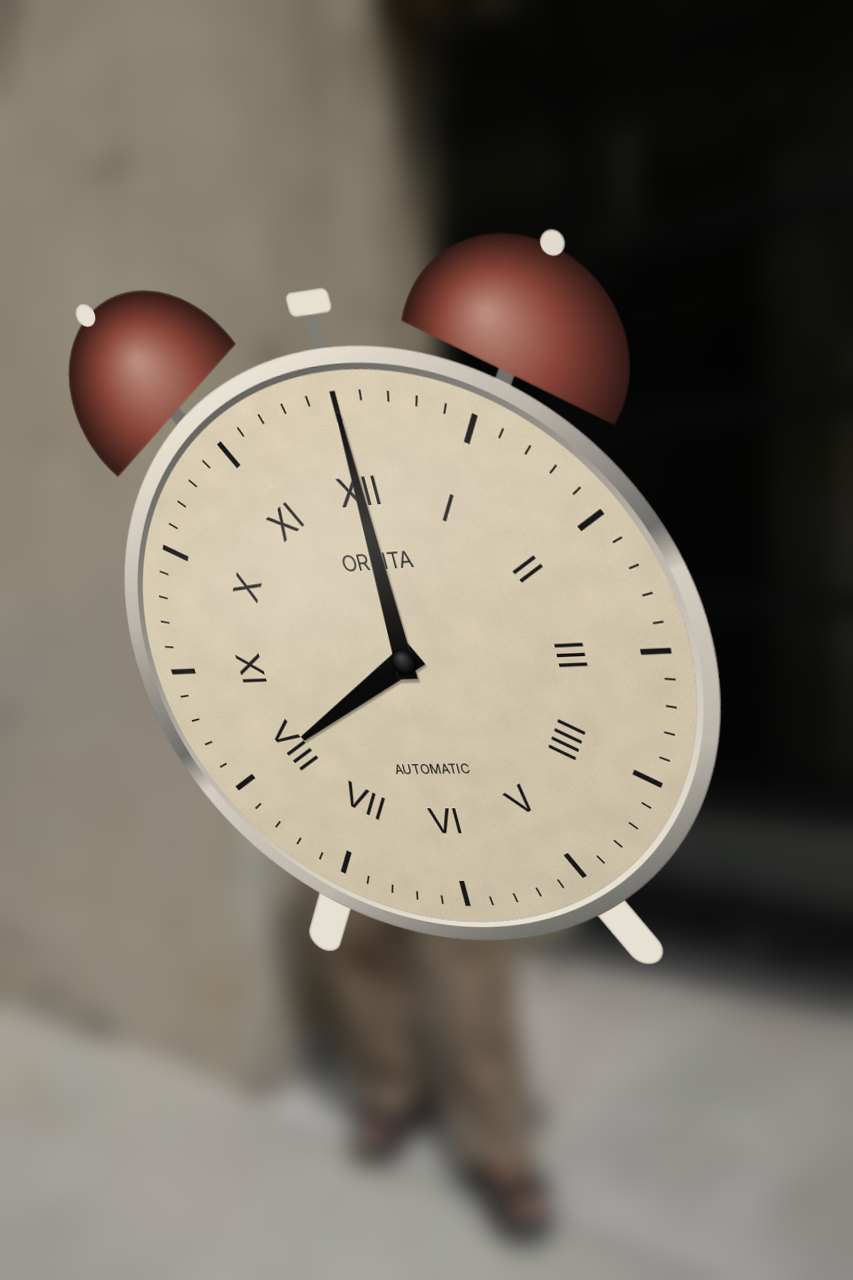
8:00
